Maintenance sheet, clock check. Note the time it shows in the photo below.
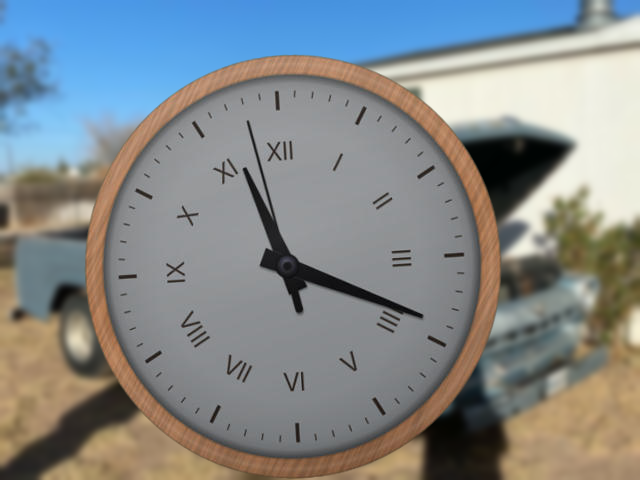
11:18:58
